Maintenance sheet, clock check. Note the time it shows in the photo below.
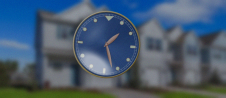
1:27
